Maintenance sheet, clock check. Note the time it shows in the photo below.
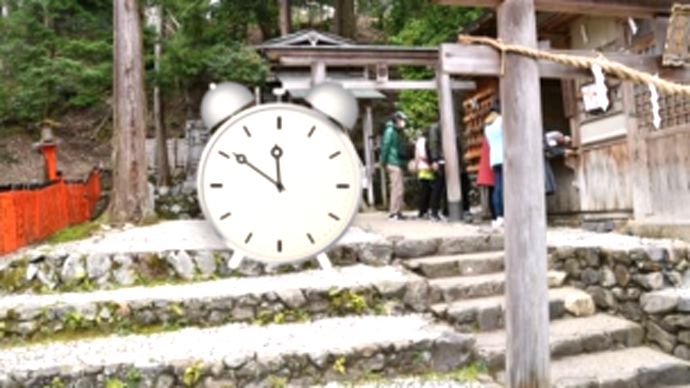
11:51
